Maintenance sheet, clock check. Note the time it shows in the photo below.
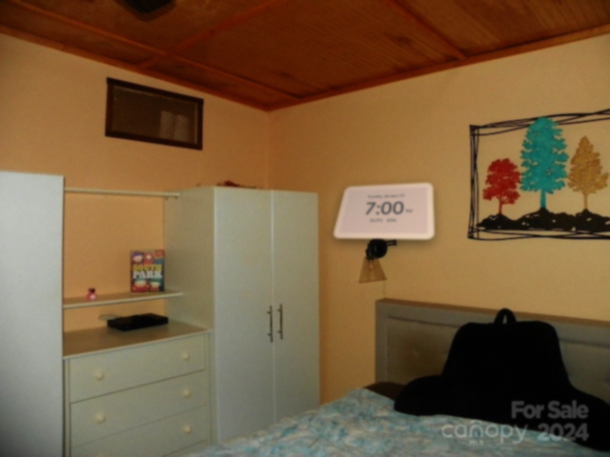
7:00
